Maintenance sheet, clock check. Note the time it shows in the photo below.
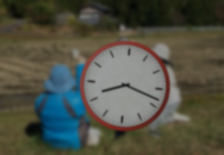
8:18
